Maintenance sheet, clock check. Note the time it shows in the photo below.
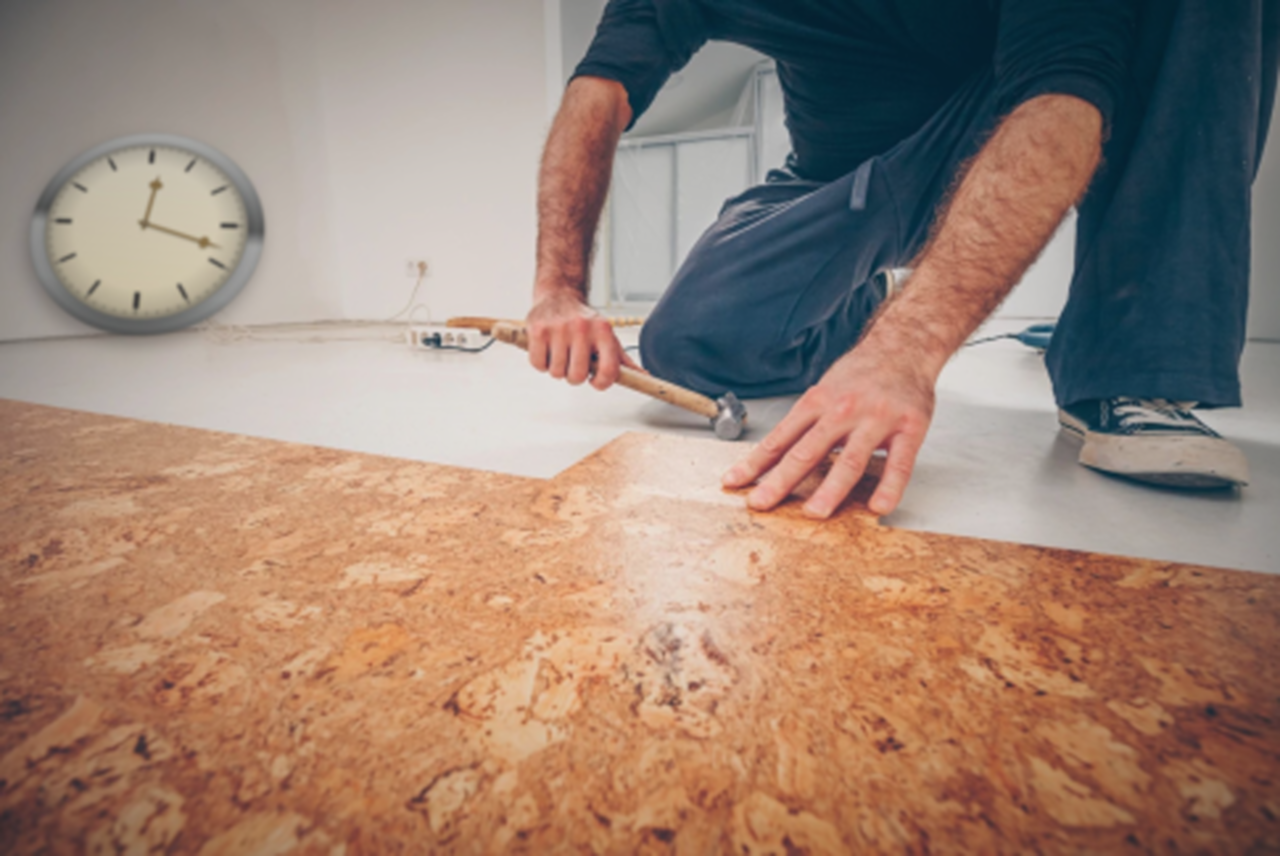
12:18
